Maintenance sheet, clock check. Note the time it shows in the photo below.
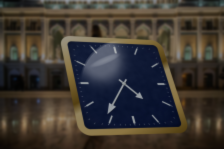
4:36
